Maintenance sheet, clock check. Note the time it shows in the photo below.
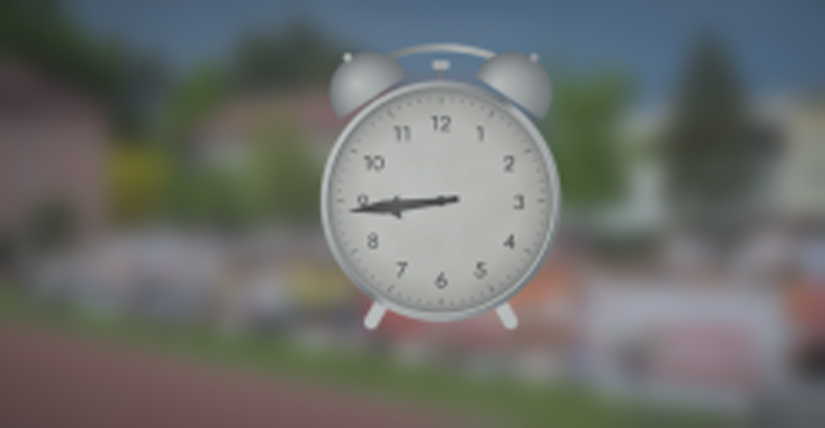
8:44
